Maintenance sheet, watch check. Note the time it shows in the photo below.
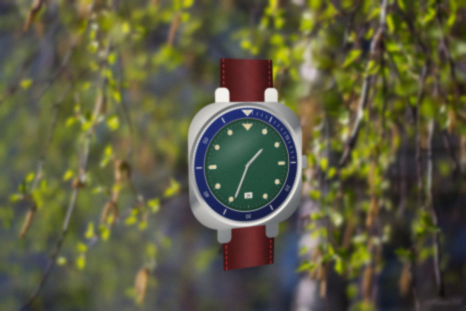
1:34
